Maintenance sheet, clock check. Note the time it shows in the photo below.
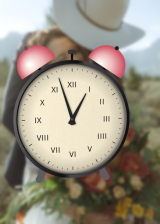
12:57
